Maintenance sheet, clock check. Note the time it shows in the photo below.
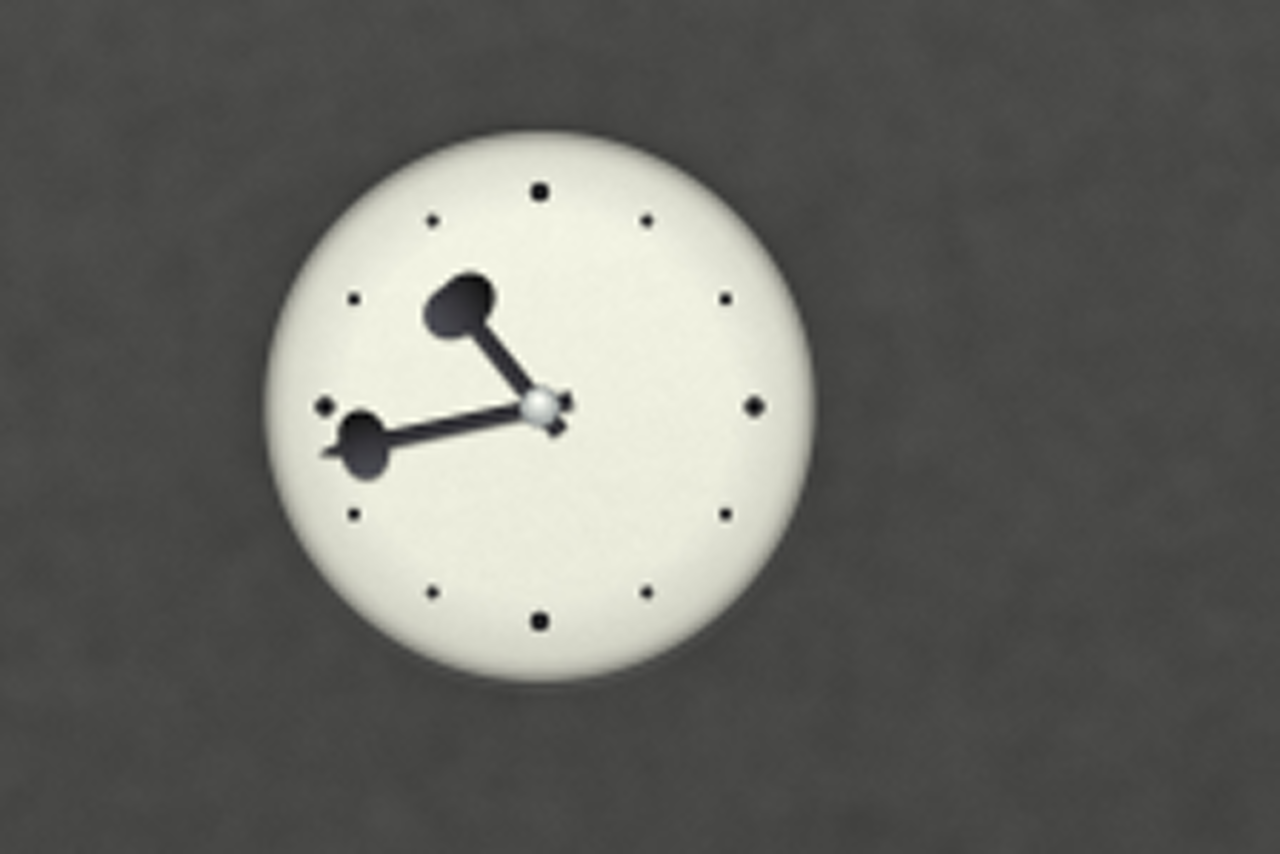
10:43
